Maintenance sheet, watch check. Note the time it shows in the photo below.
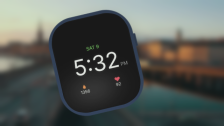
5:32
